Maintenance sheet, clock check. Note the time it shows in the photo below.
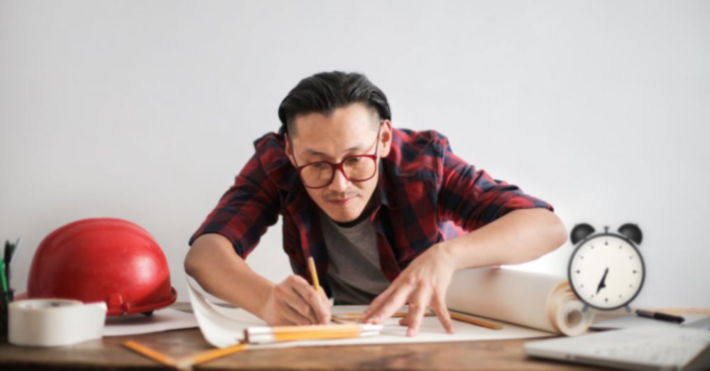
6:34
